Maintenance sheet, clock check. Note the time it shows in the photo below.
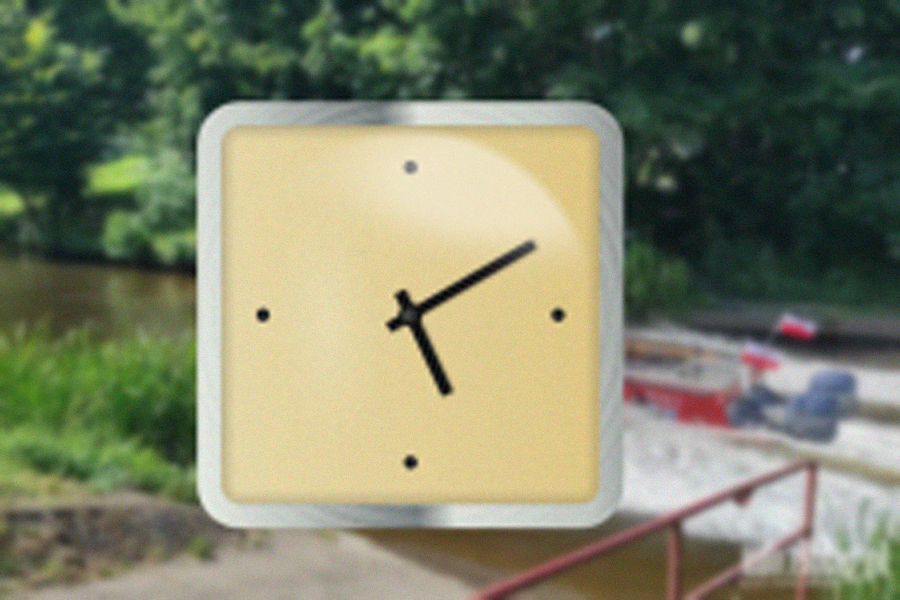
5:10
